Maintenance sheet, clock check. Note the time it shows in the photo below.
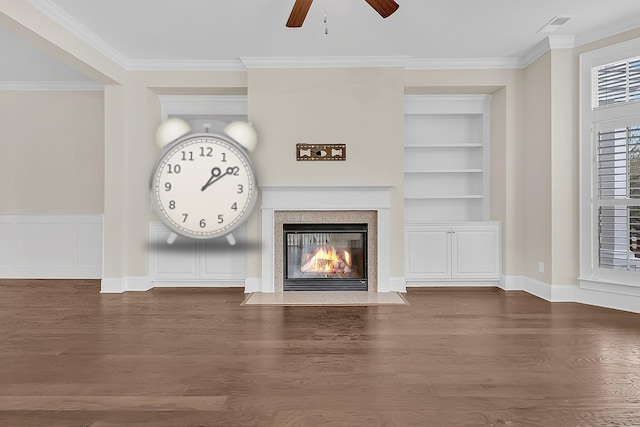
1:09
